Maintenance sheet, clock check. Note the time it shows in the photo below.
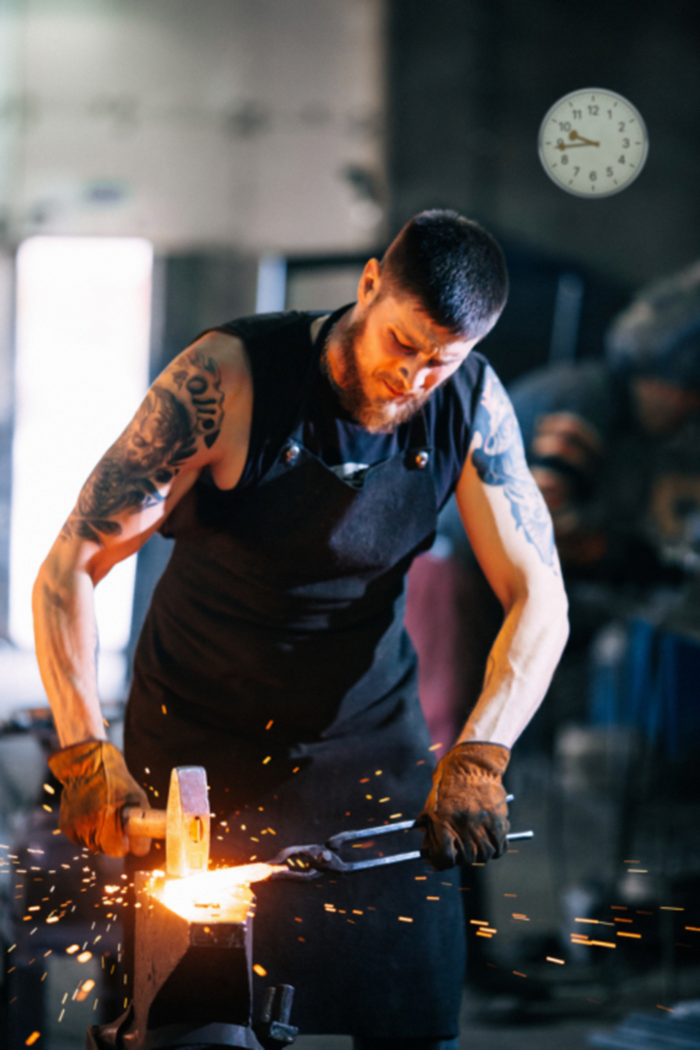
9:44
